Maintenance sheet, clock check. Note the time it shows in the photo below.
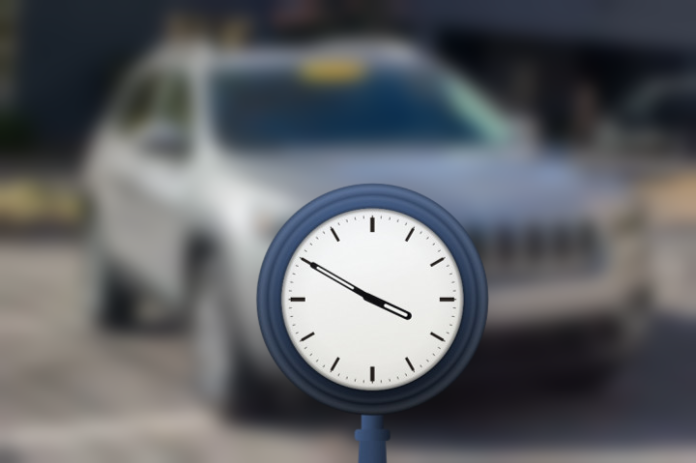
3:50
